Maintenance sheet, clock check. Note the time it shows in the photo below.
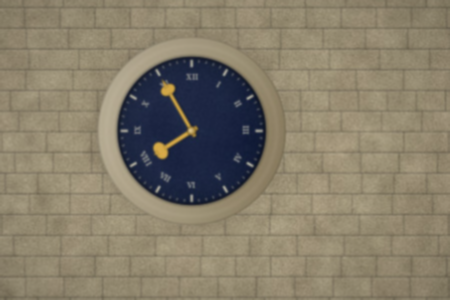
7:55
